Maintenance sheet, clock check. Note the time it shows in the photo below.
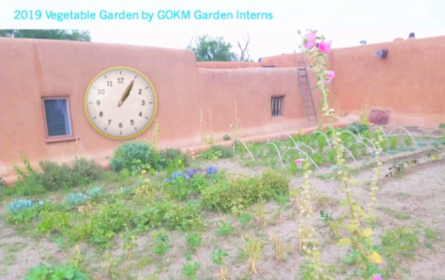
1:05
